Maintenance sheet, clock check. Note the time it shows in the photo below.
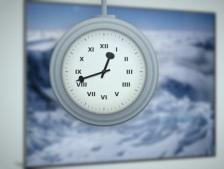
12:42
